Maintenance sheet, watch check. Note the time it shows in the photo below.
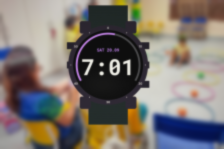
7:01
